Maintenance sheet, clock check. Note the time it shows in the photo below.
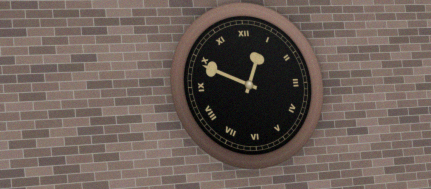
12:49
